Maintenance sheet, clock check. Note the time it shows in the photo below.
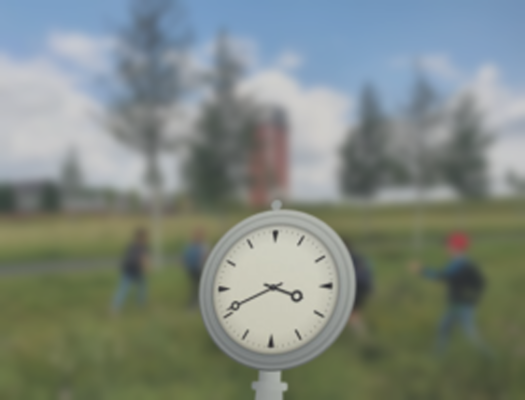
3:41
